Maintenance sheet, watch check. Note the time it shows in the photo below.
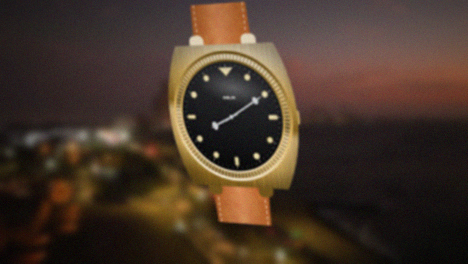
8:10
